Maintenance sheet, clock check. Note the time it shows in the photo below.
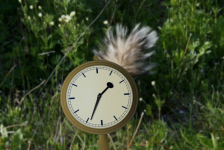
1:34
